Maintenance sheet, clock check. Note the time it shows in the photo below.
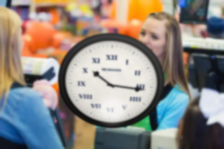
10:16
